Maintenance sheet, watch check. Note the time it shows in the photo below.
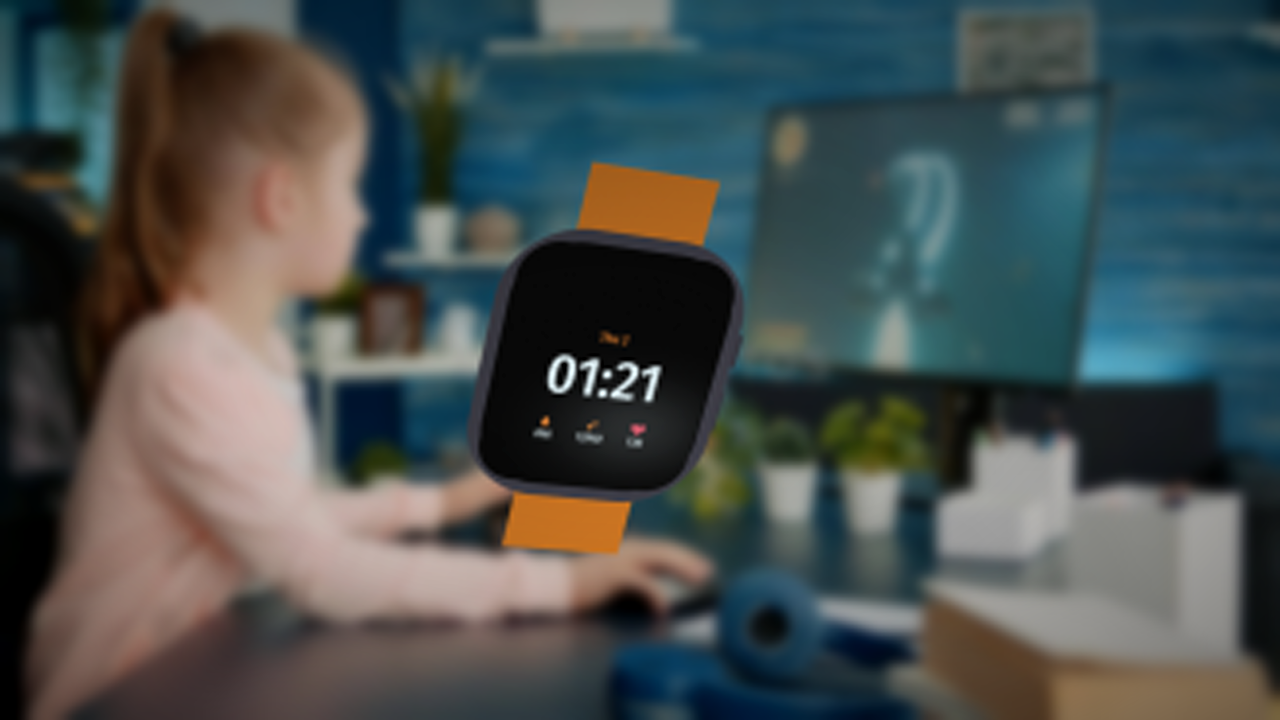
1:21
